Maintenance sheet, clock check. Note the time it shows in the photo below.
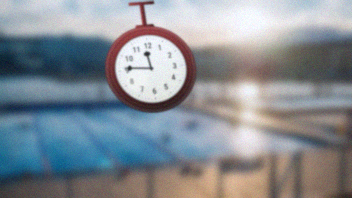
11:46
